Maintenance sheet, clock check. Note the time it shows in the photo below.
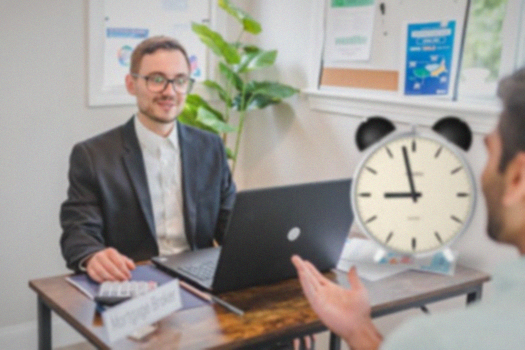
8:58
